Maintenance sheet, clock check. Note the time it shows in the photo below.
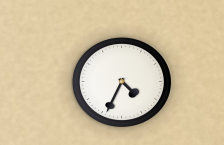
4:34
